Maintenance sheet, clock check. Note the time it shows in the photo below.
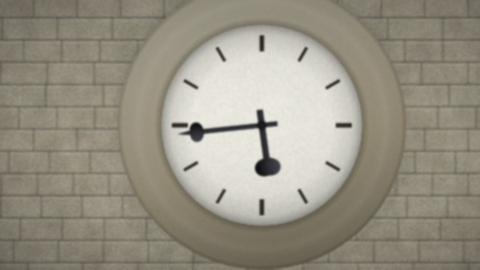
5:44
